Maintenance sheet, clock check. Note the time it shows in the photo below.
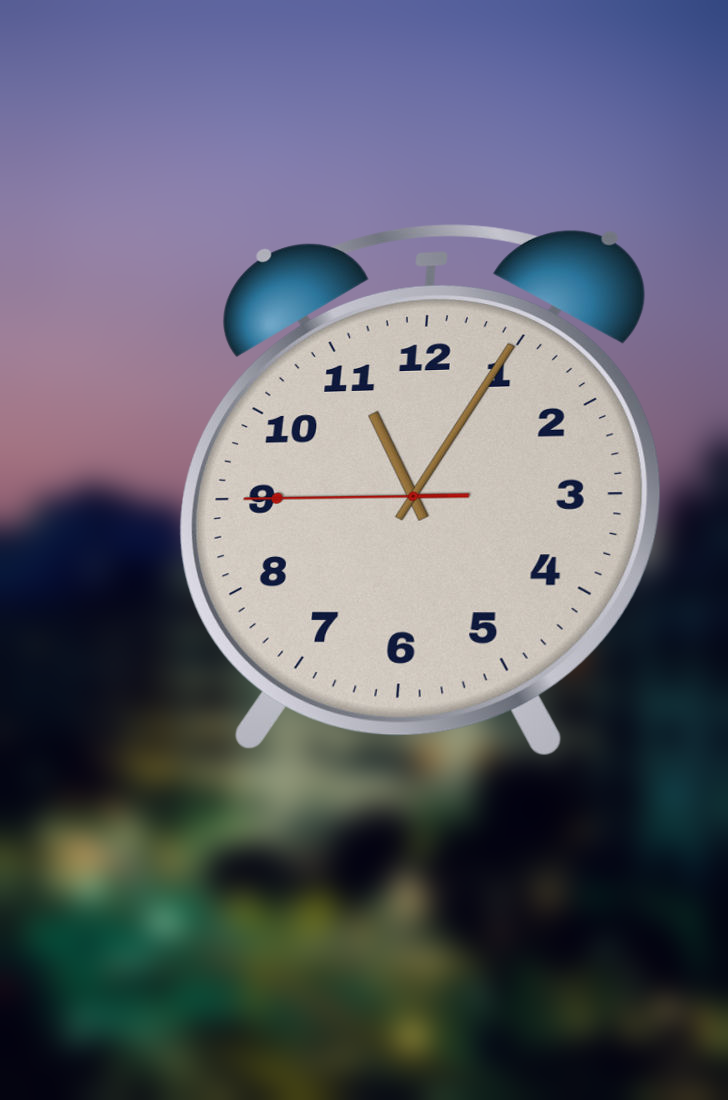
11:04:45
